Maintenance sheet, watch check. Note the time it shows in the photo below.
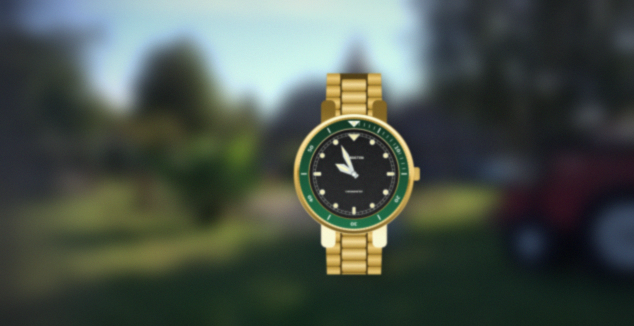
9:56
